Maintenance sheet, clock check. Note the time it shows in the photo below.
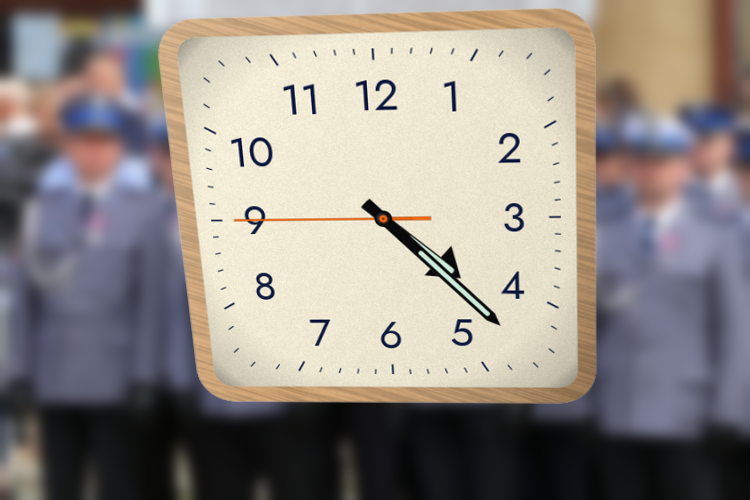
4:22:45
